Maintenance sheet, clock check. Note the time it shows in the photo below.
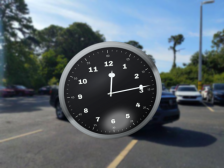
12:14
